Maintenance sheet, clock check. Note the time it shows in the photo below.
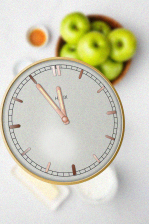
11:55
